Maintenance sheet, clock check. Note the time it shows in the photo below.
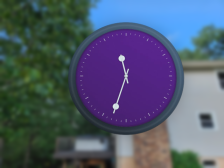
11:33
